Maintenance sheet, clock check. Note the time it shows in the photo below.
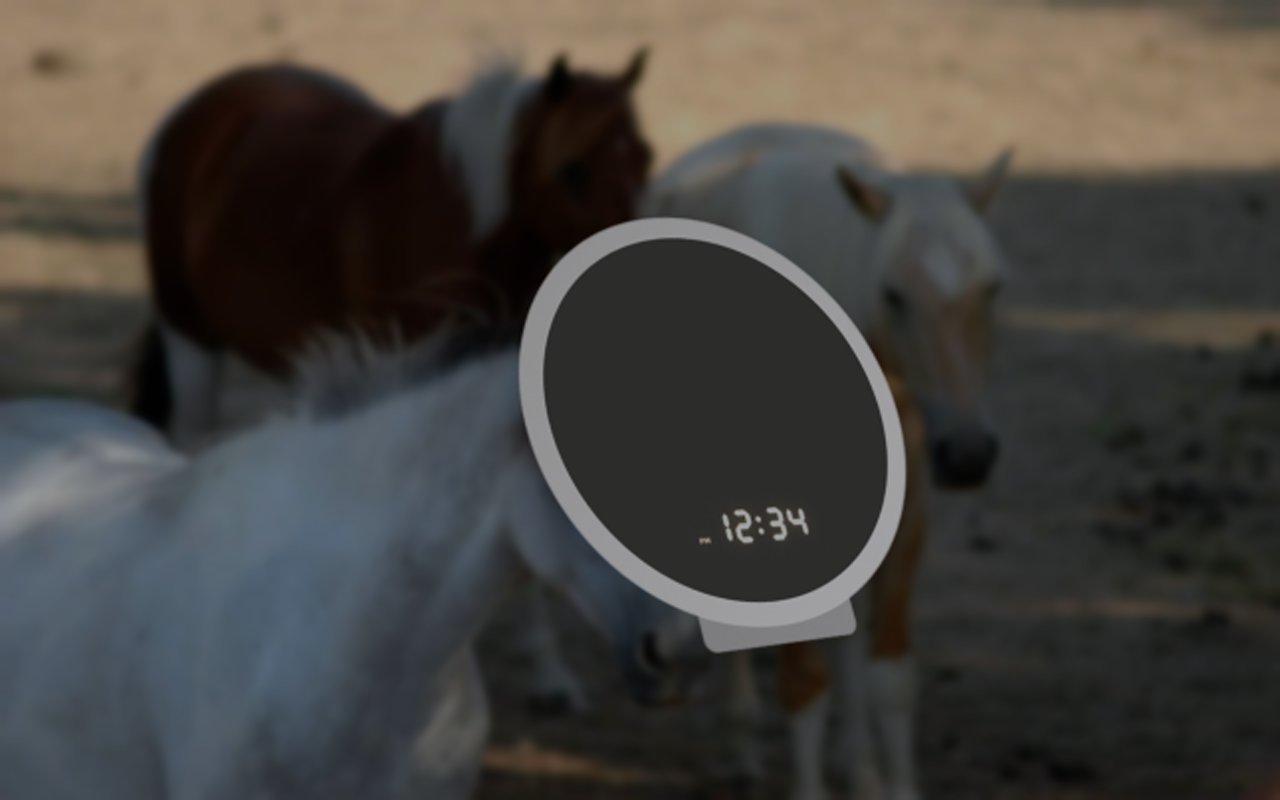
12:34
